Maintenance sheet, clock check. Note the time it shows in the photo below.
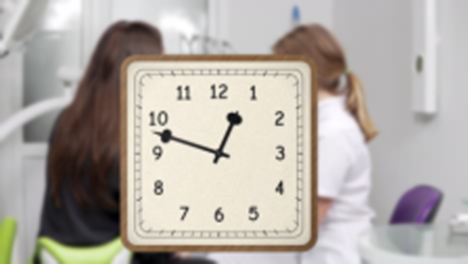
12:48
